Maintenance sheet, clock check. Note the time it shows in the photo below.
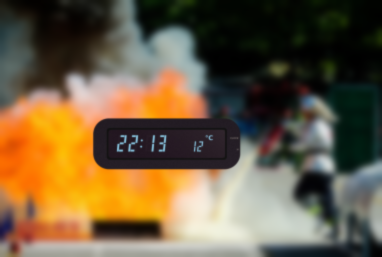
22:13
